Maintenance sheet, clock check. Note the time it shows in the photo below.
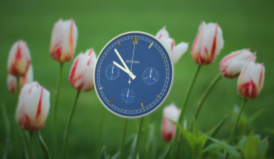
9:53
